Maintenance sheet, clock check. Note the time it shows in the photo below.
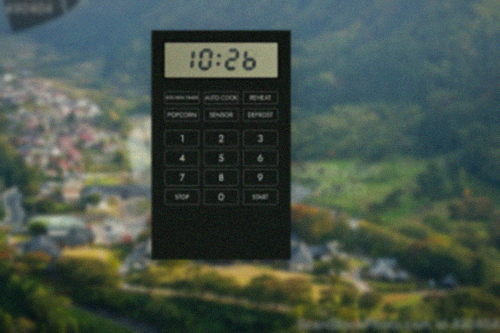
10:26
